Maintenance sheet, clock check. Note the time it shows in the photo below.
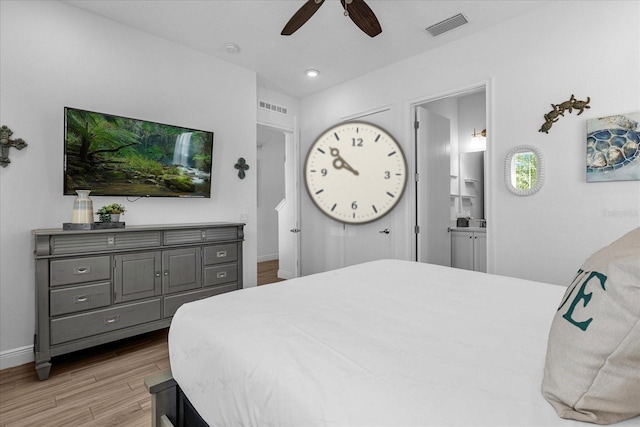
9:52
